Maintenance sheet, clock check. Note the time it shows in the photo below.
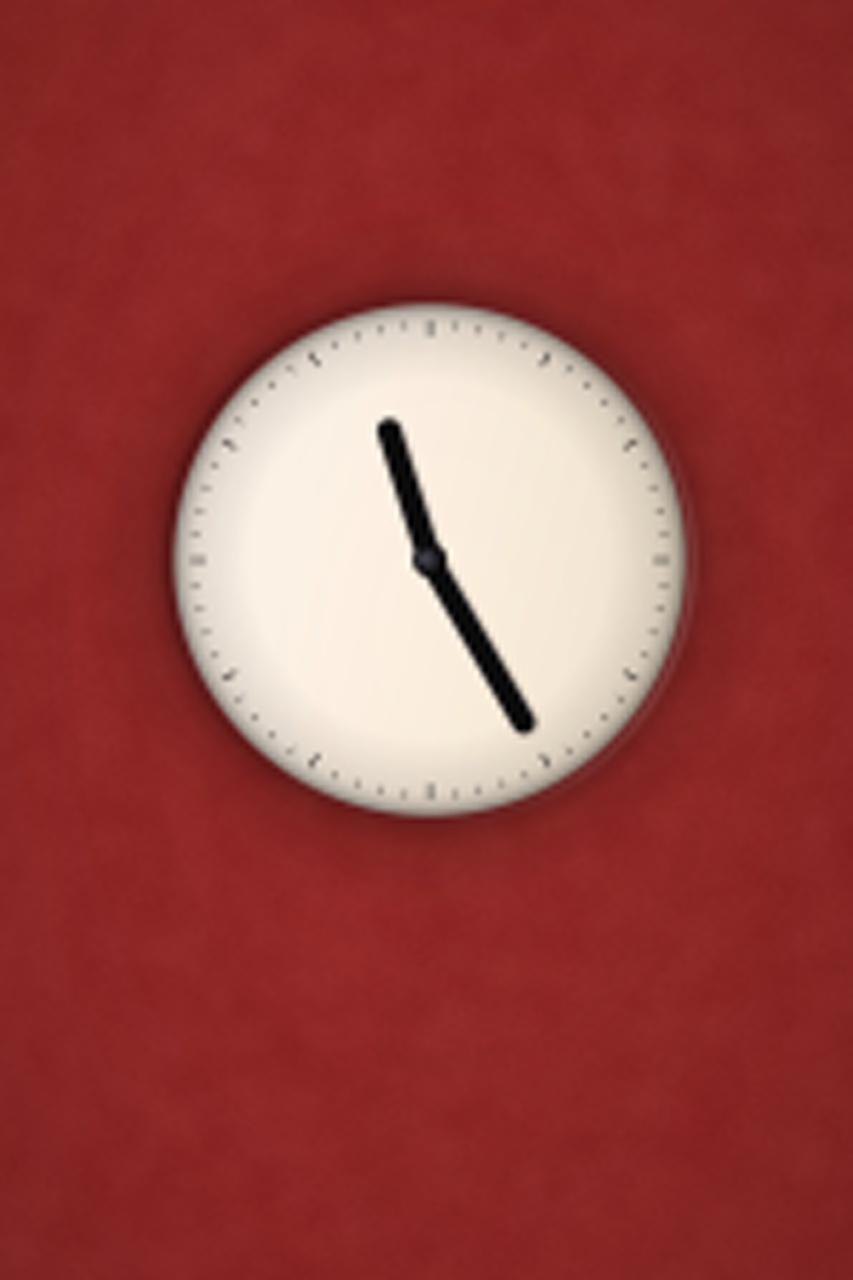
11:25
